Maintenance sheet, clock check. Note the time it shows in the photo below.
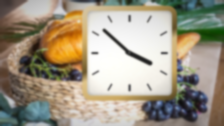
3:52
